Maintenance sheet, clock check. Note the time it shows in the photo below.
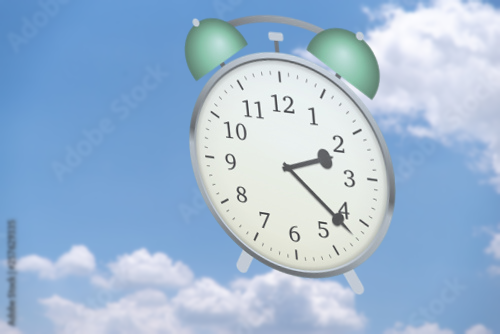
2:22
